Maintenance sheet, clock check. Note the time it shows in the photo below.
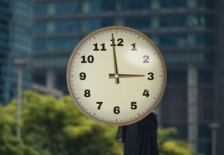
2:59
